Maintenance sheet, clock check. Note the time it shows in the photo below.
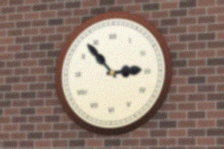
2:53
